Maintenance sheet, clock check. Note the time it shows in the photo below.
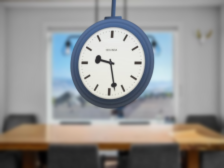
9:28
